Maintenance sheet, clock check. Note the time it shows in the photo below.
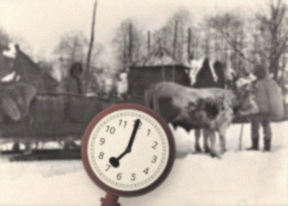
7:00
